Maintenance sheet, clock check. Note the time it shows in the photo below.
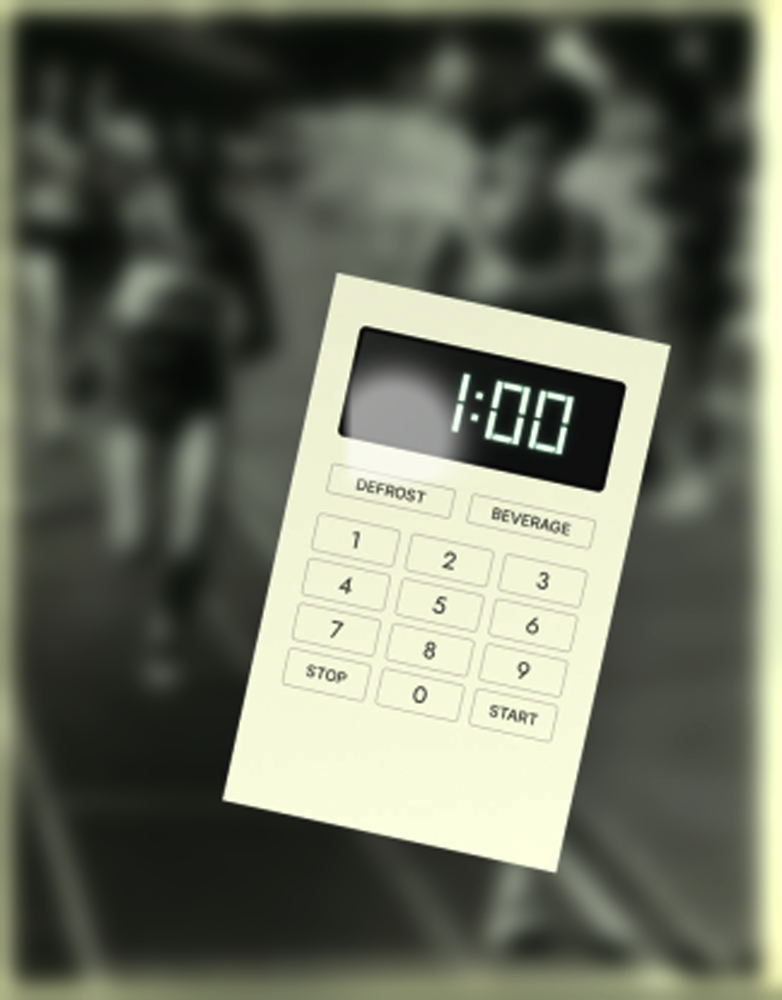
1:00
